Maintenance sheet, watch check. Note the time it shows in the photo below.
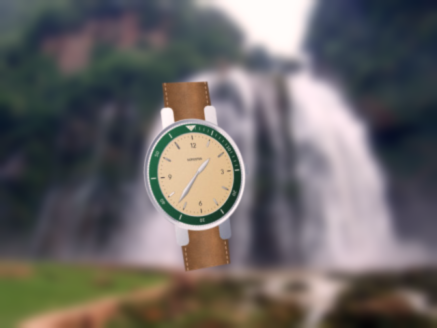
1:37
